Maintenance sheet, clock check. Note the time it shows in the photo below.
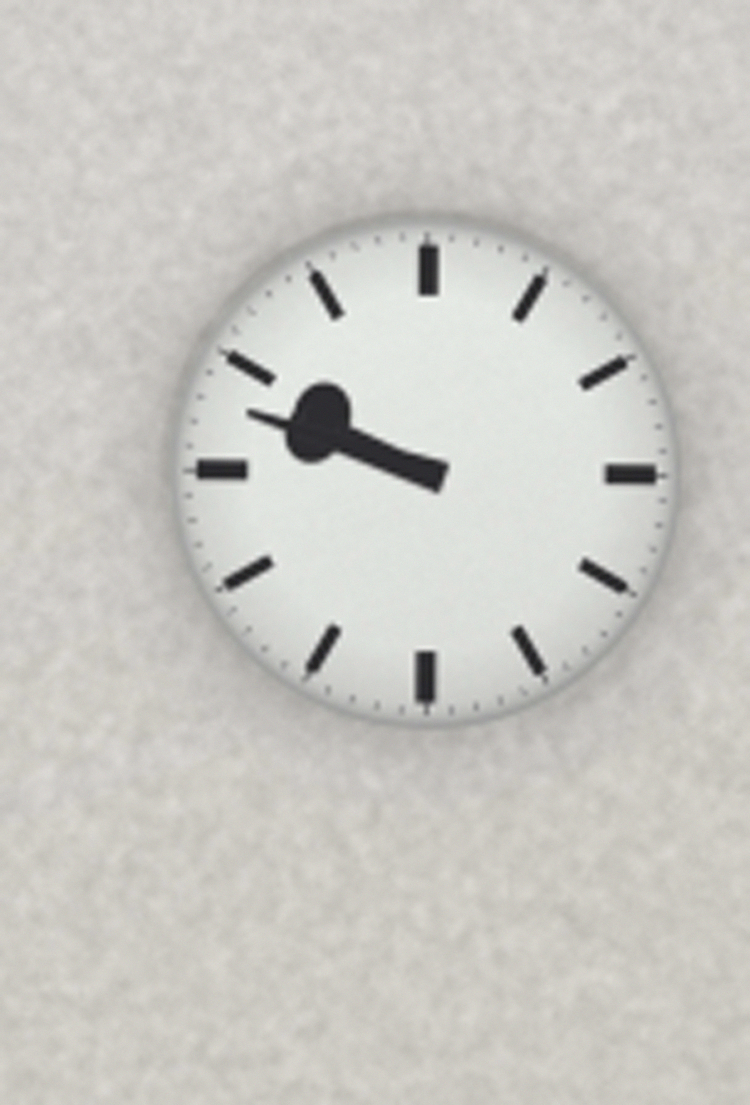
9:48
